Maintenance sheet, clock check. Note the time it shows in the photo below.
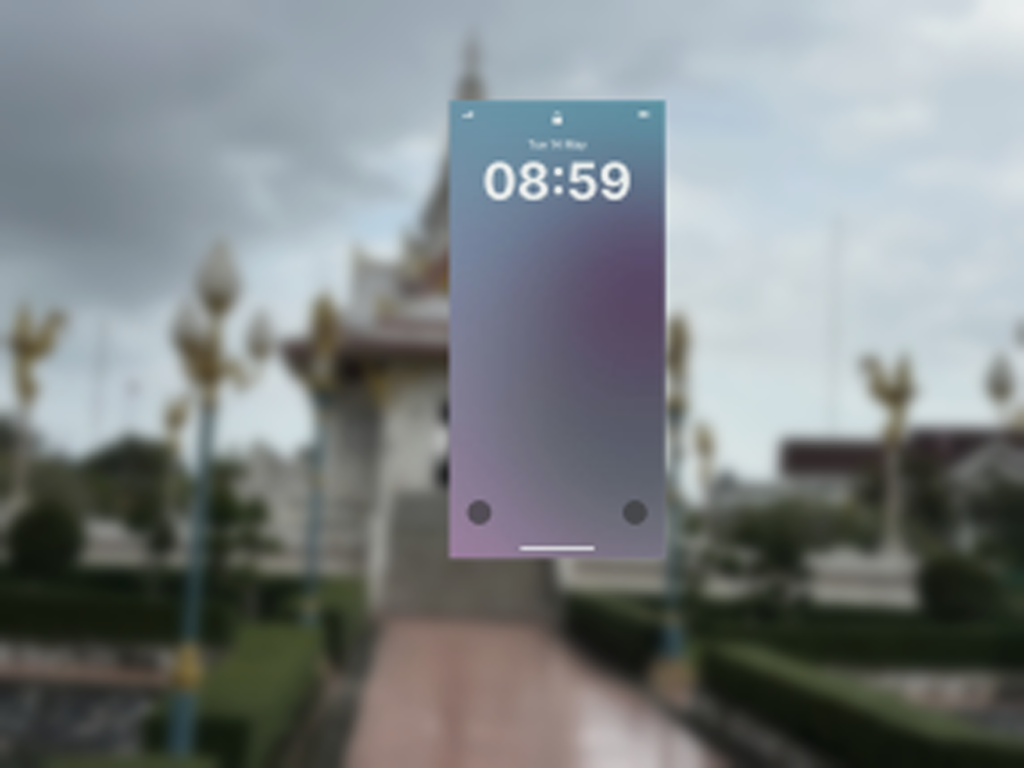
8:59
